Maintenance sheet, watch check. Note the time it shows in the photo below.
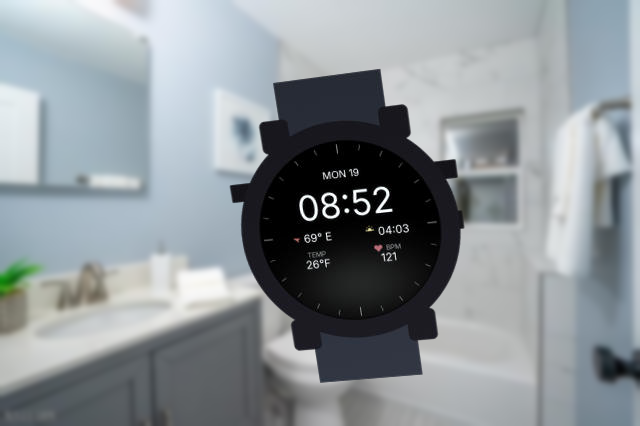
8:52
